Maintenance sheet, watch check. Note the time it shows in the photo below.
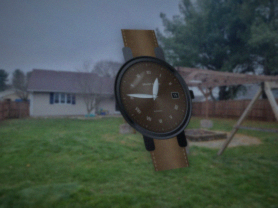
12:46
